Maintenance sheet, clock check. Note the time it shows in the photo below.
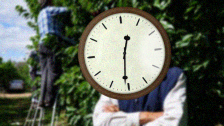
12:31
